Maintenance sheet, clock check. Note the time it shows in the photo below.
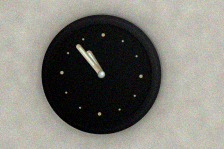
10:53
